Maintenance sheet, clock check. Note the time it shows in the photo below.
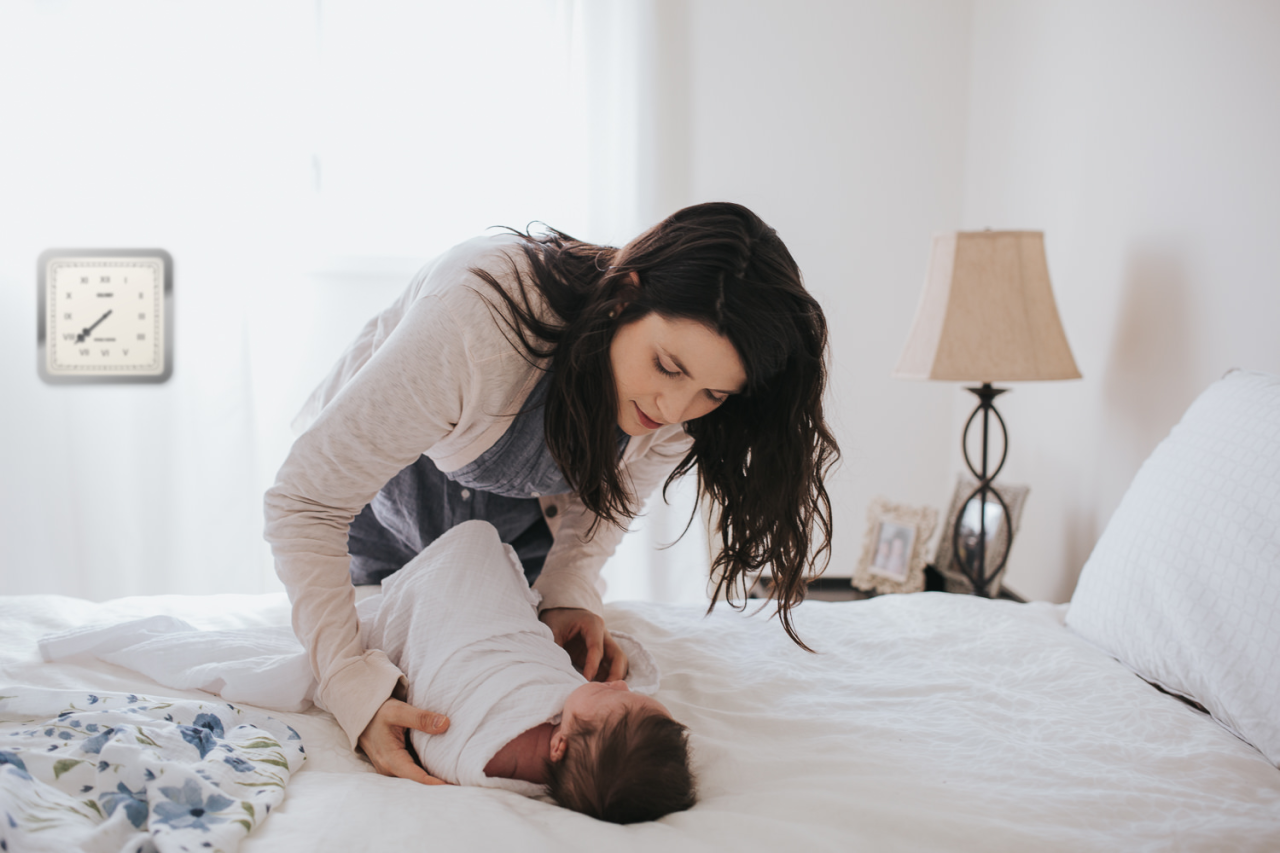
7:38
